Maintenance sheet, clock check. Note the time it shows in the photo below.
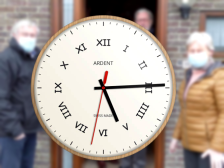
5:14:32
